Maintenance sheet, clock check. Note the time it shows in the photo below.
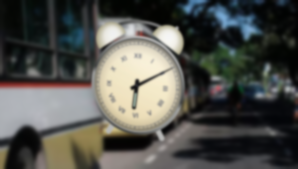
6:10
